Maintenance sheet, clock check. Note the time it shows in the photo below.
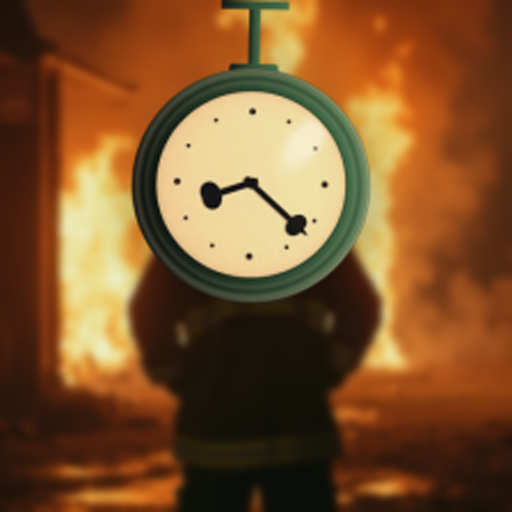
8:22
